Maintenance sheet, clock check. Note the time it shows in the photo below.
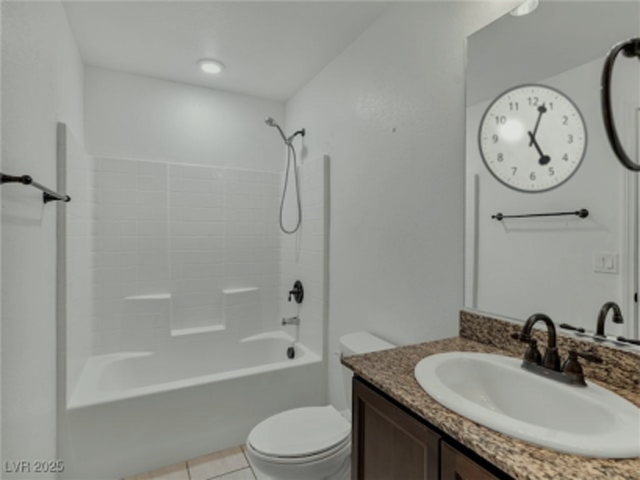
5:03
